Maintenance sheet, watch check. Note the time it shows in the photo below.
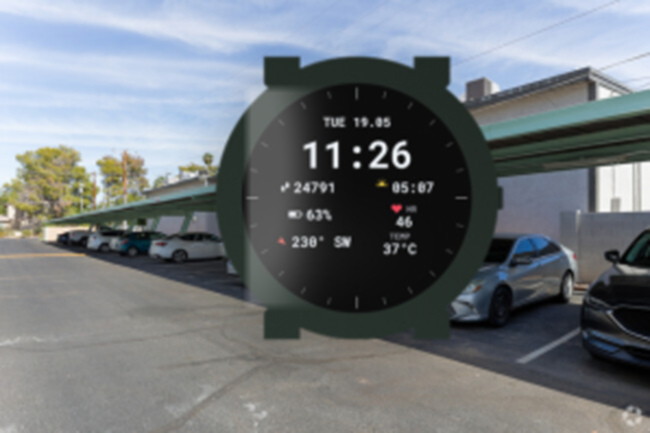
11:26
